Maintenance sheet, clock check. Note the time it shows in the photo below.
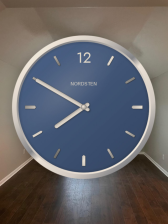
7:50
